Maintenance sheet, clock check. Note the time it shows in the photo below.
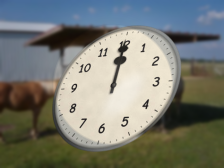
12:00
